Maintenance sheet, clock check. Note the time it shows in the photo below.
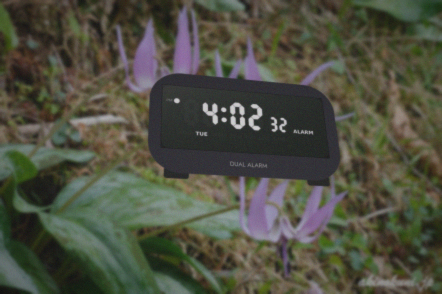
4:02:32
